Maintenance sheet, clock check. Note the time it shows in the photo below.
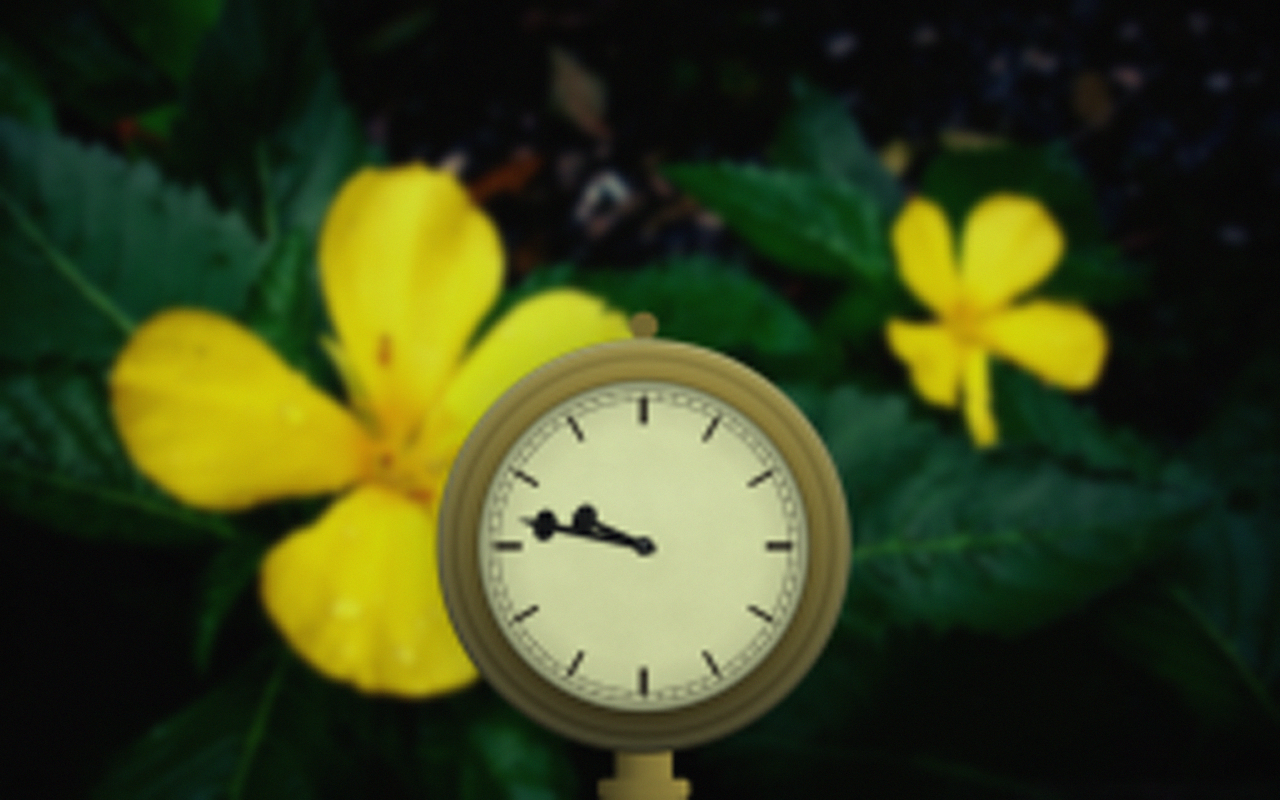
9:47
